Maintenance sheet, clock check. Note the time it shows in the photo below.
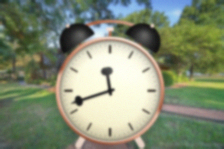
11:42
